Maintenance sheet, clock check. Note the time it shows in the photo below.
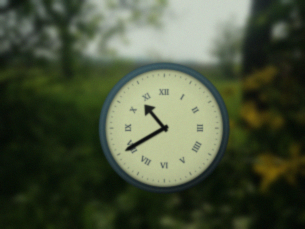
10:40
